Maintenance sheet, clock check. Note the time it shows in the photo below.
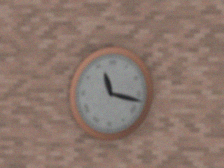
11:17
